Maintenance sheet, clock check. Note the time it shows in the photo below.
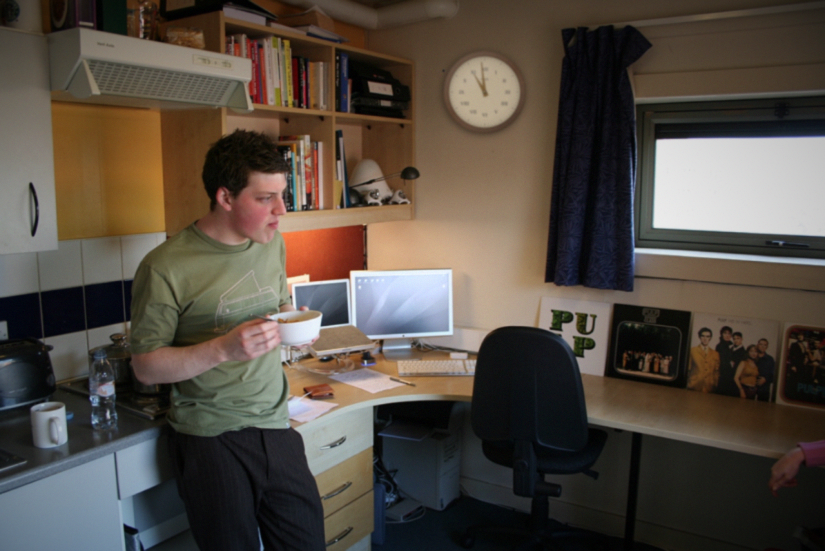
10:59
